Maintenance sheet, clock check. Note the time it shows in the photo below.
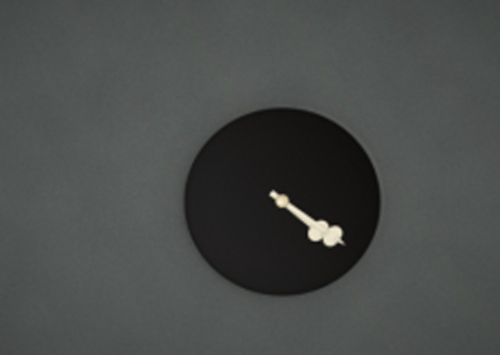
4:21
